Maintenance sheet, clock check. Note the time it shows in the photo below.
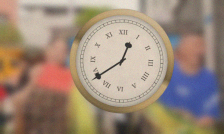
12:39
